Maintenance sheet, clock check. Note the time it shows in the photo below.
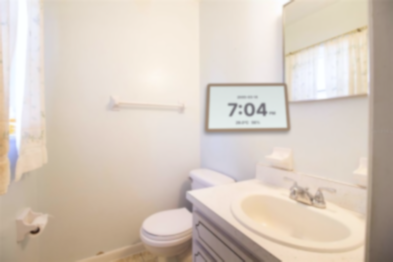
7:04
